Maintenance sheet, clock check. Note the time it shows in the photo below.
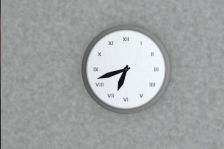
6:42
